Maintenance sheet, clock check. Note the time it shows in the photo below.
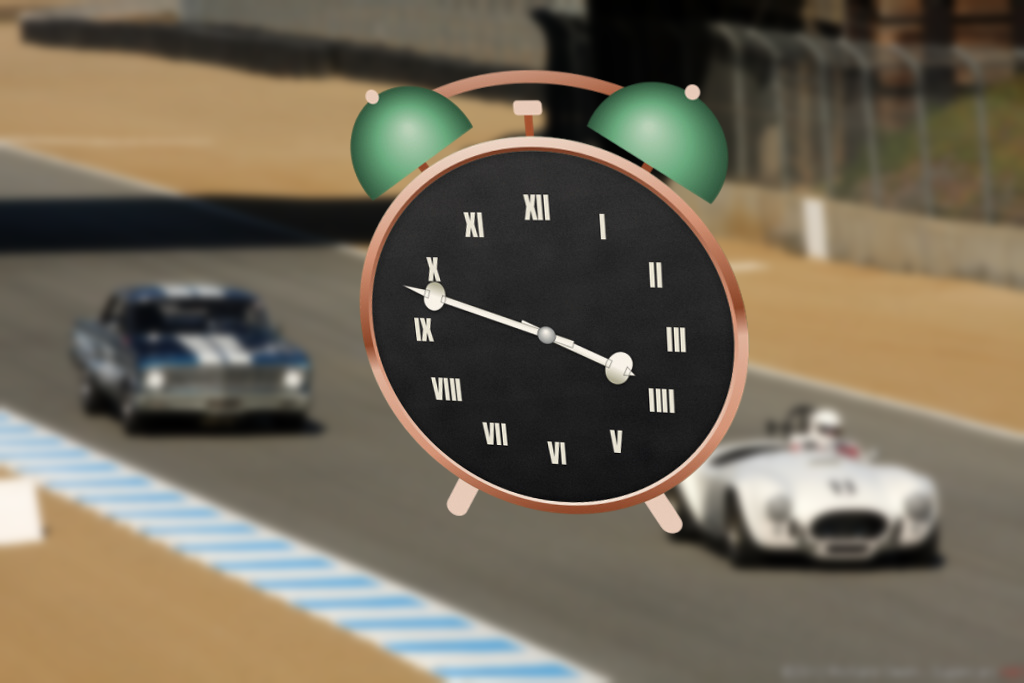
3:48
